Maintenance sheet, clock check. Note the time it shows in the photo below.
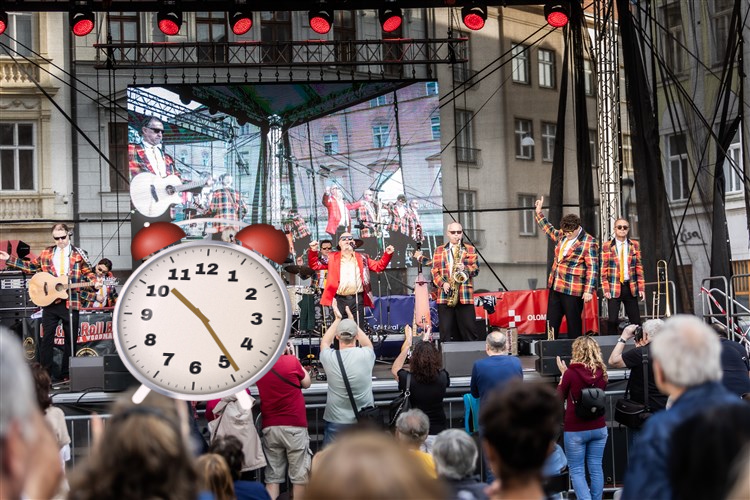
10:24
